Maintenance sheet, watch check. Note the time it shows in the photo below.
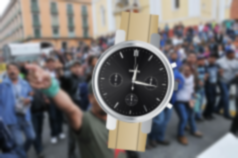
12:16
